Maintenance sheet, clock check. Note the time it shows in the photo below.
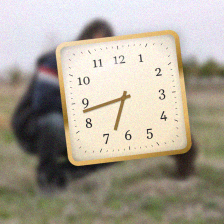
6:43
